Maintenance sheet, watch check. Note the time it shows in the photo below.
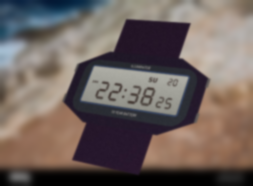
22:38:25
